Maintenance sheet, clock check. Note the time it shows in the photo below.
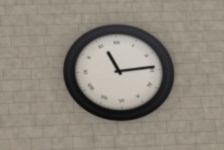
11:14
